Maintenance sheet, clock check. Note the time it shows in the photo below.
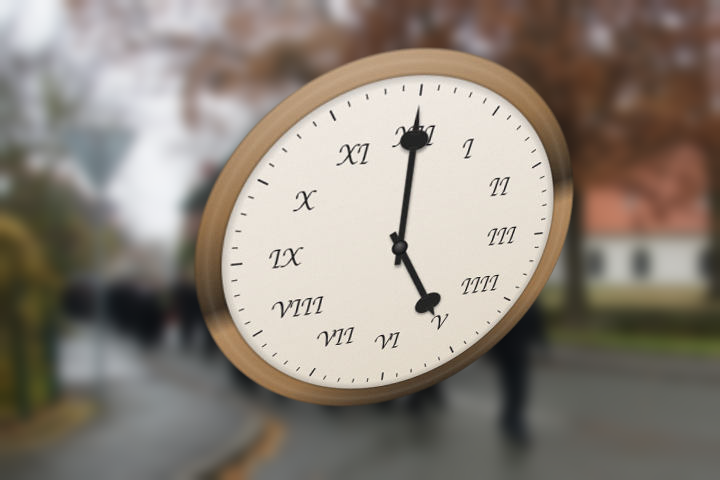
5:00
